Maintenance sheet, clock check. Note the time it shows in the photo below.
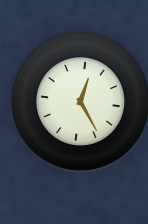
12:24
